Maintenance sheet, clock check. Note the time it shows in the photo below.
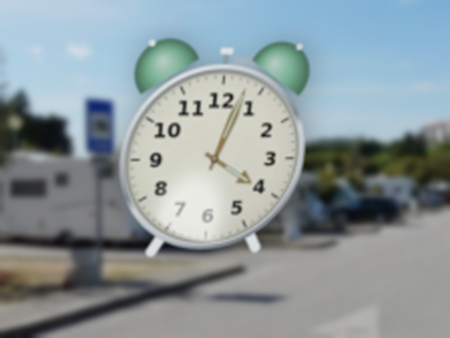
4:03
